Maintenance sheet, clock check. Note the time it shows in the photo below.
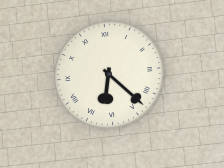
6:23
